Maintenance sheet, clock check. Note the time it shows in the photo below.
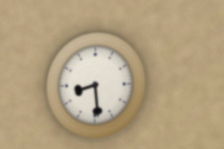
8:29
